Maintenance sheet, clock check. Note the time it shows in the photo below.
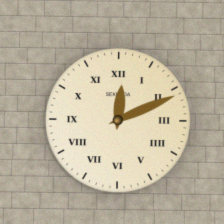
12:11
